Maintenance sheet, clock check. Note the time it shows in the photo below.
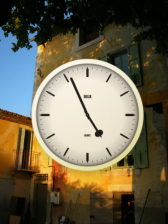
4:56
